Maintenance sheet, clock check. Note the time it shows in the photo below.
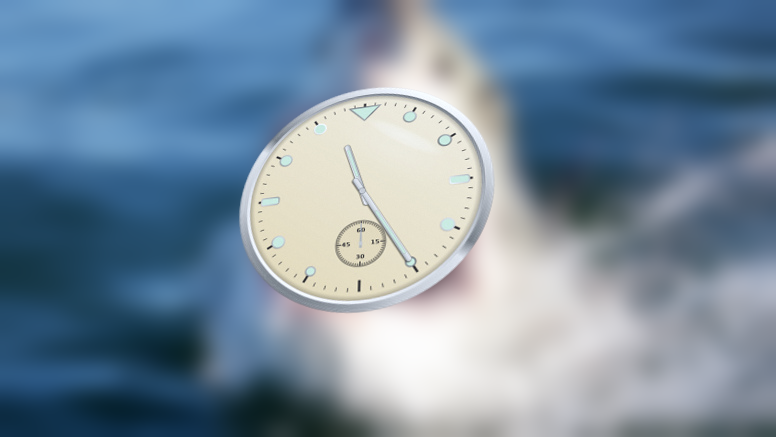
11:25
